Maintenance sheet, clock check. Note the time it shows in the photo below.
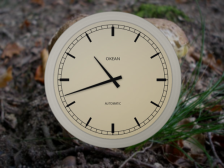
10:42
